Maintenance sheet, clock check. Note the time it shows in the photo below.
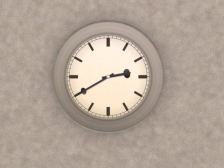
2:40
